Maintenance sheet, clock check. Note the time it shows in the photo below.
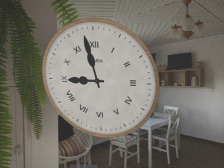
8:58
